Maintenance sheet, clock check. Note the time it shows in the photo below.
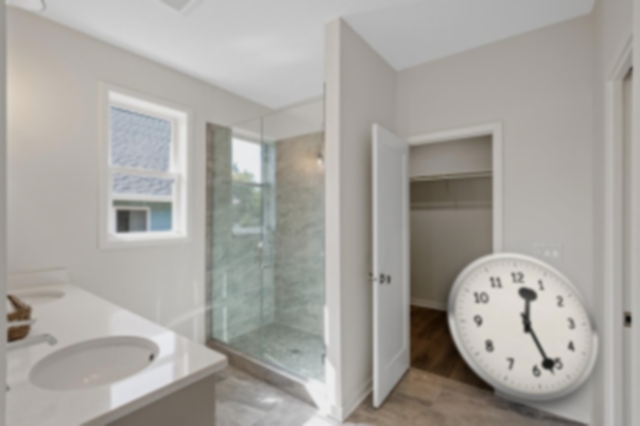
12:27
